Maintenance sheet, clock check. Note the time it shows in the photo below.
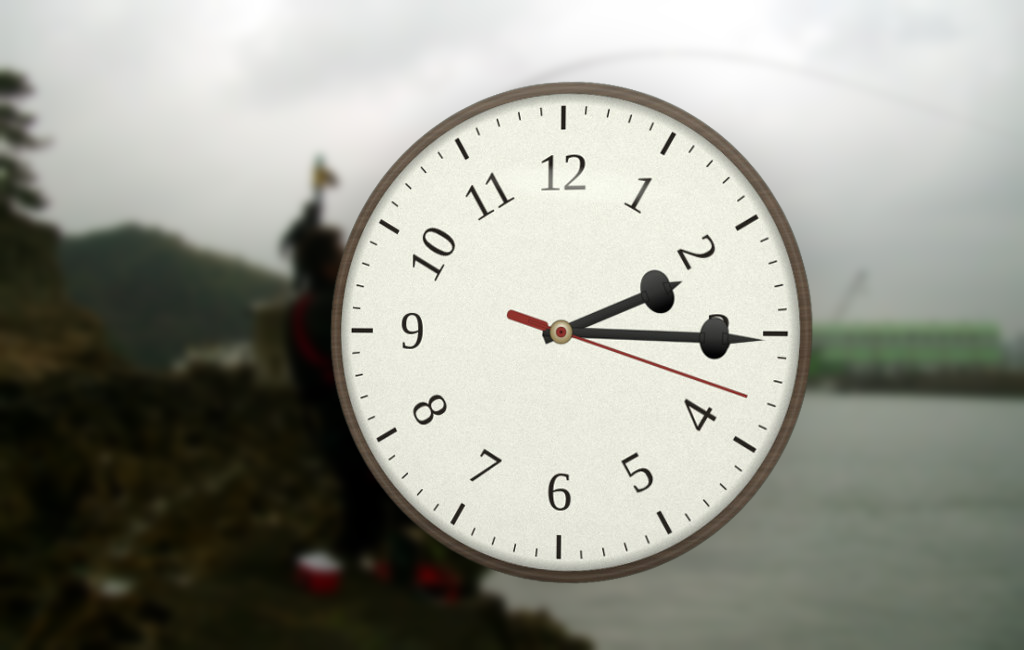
2:15:18
